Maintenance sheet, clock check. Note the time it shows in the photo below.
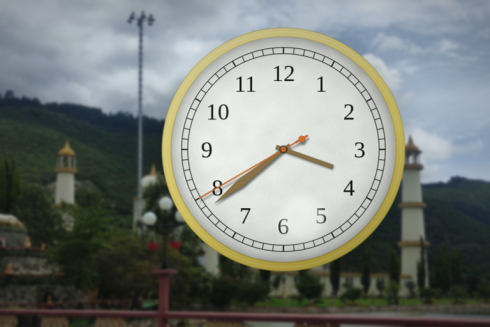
3:38:40
